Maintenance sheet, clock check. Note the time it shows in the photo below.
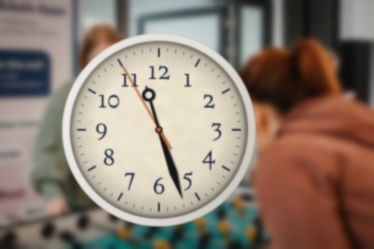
11:26:55
